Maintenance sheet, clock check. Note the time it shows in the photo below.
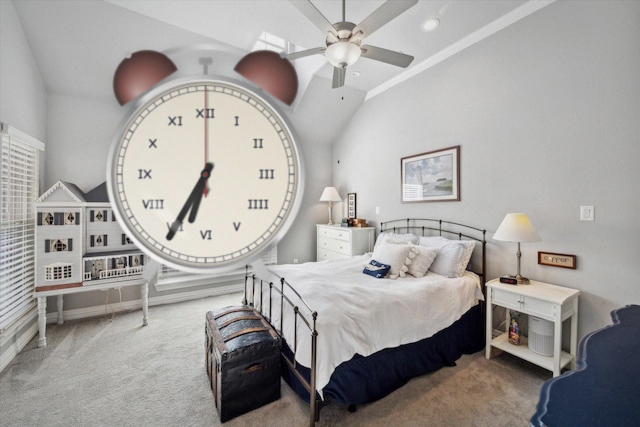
6:35:00
